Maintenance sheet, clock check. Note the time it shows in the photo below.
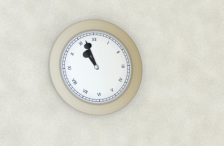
10:57
